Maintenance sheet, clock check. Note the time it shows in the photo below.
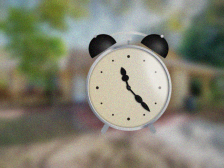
11:23
